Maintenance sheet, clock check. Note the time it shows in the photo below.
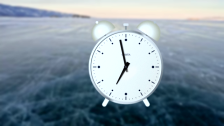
6:58
